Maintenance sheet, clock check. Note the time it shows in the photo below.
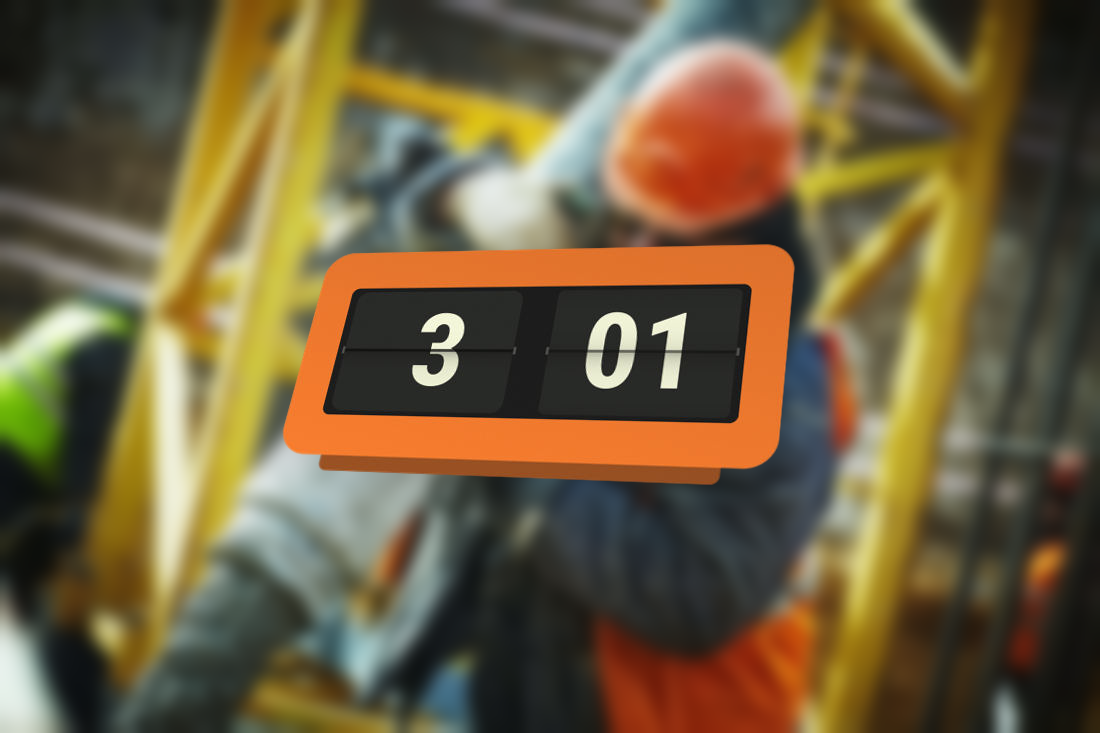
3:01
